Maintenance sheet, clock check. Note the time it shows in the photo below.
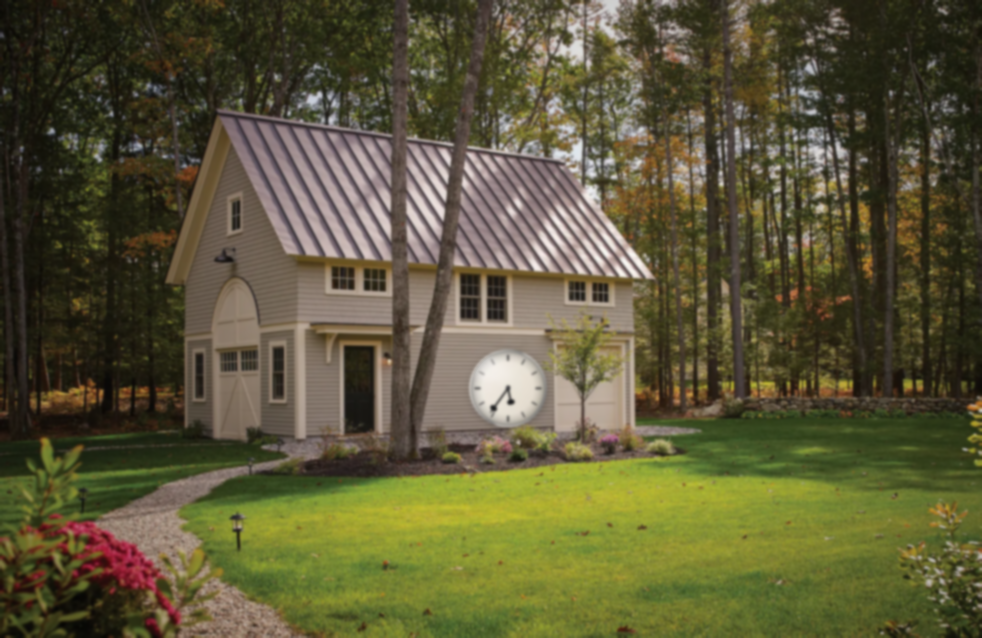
5:36
